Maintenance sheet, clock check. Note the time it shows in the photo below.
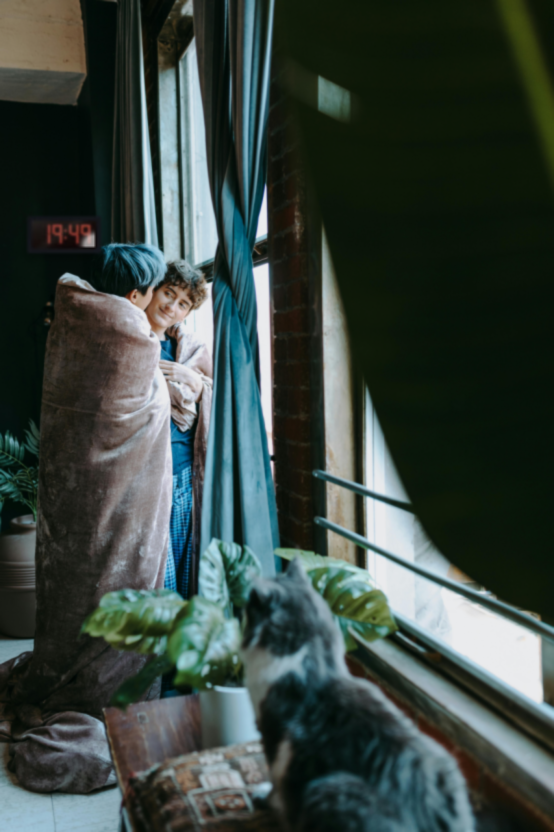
19:49
